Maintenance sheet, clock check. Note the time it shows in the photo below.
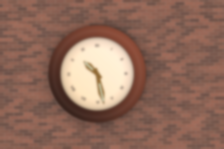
10:28
